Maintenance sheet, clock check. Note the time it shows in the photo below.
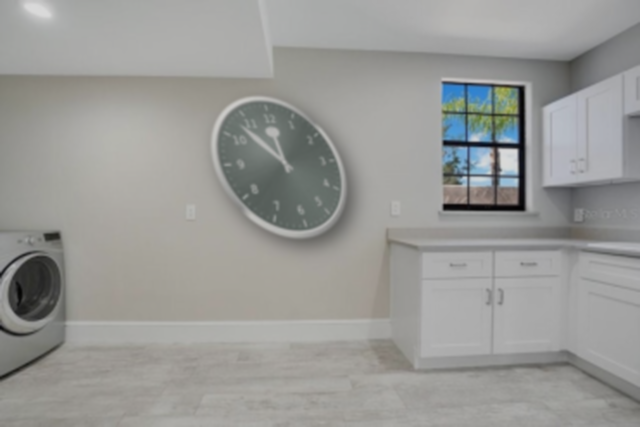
11:53
